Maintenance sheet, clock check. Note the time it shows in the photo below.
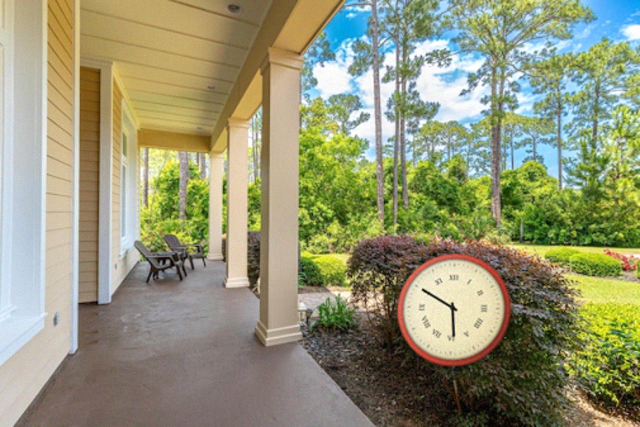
5:50
